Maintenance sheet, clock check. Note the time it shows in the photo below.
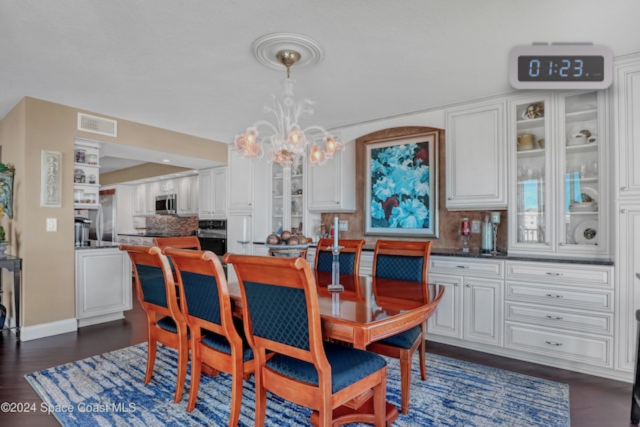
1:23
